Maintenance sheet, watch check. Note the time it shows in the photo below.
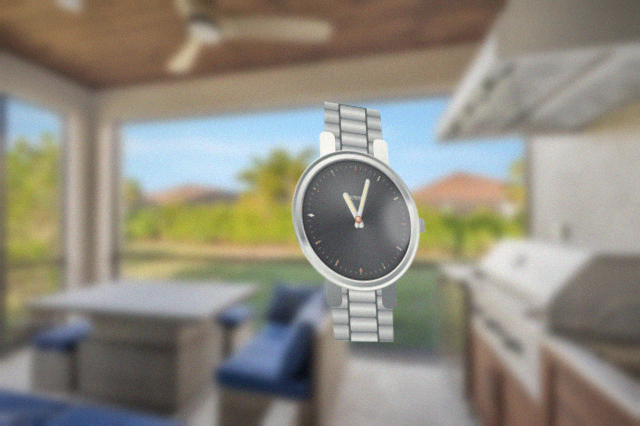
11:03
